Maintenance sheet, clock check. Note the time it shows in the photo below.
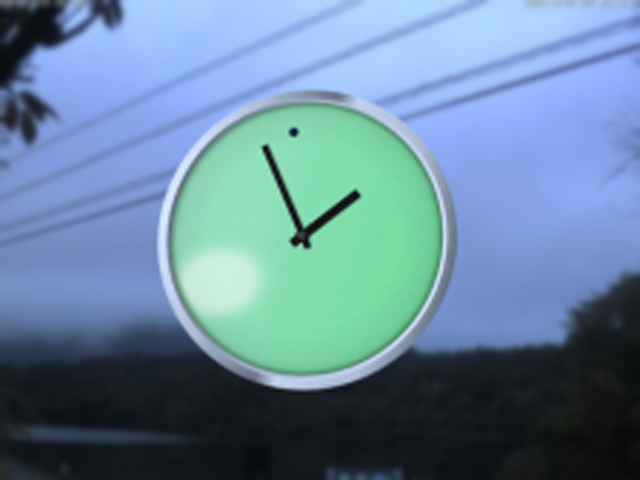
1:57
